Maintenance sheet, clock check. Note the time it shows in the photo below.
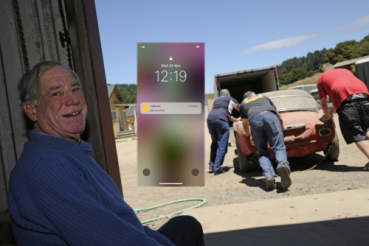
12:19
